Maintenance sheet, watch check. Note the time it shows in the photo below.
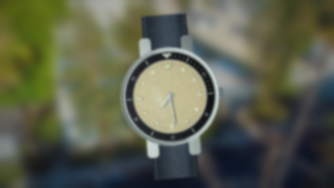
7:29
